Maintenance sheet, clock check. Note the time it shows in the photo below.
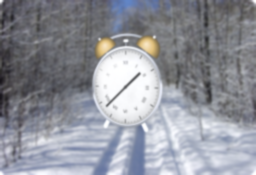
1:38
